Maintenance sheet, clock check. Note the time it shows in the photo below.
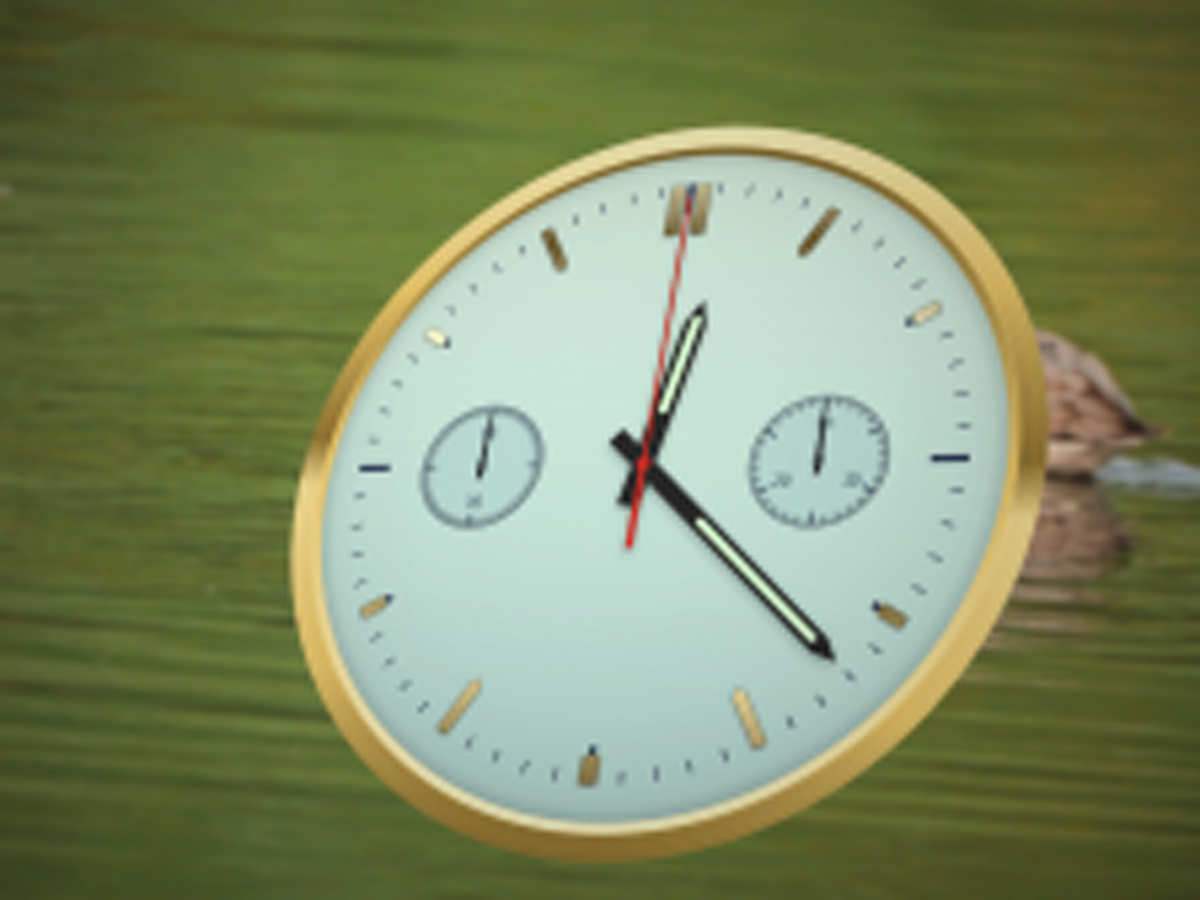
12:22
